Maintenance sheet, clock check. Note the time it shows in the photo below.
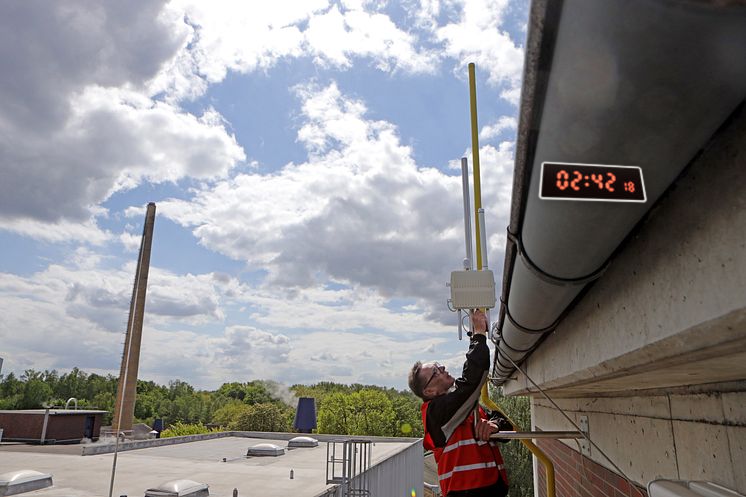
2:42:18
